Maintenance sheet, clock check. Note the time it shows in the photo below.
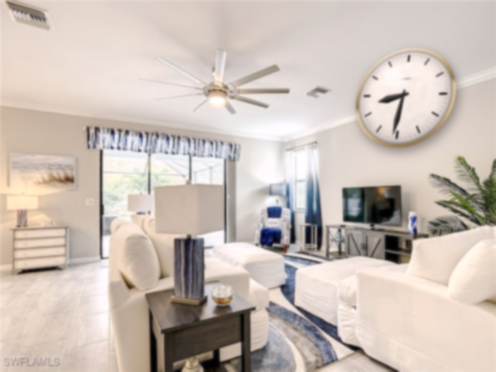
8:31
